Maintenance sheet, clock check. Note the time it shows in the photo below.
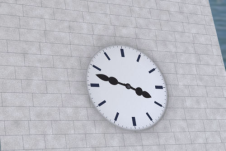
3:48
